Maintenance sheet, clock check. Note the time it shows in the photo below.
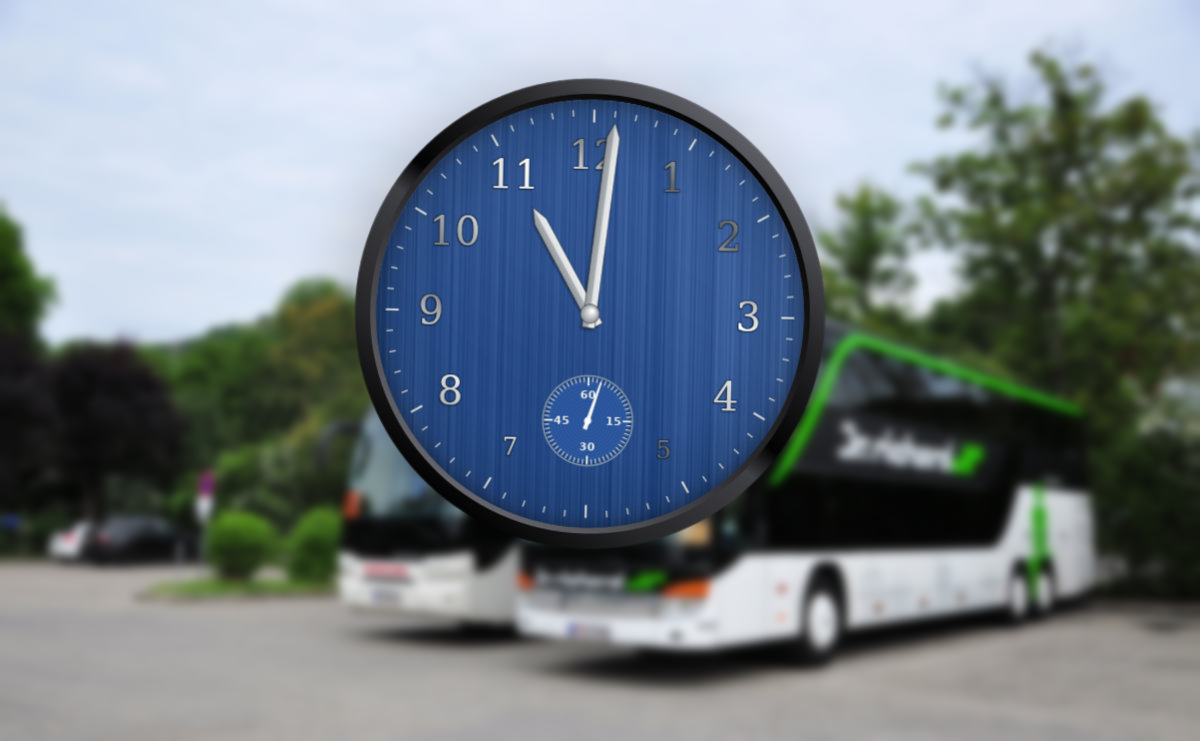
11:01:03
